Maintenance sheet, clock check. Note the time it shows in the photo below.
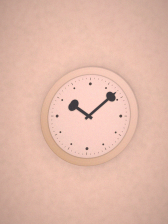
10:08
